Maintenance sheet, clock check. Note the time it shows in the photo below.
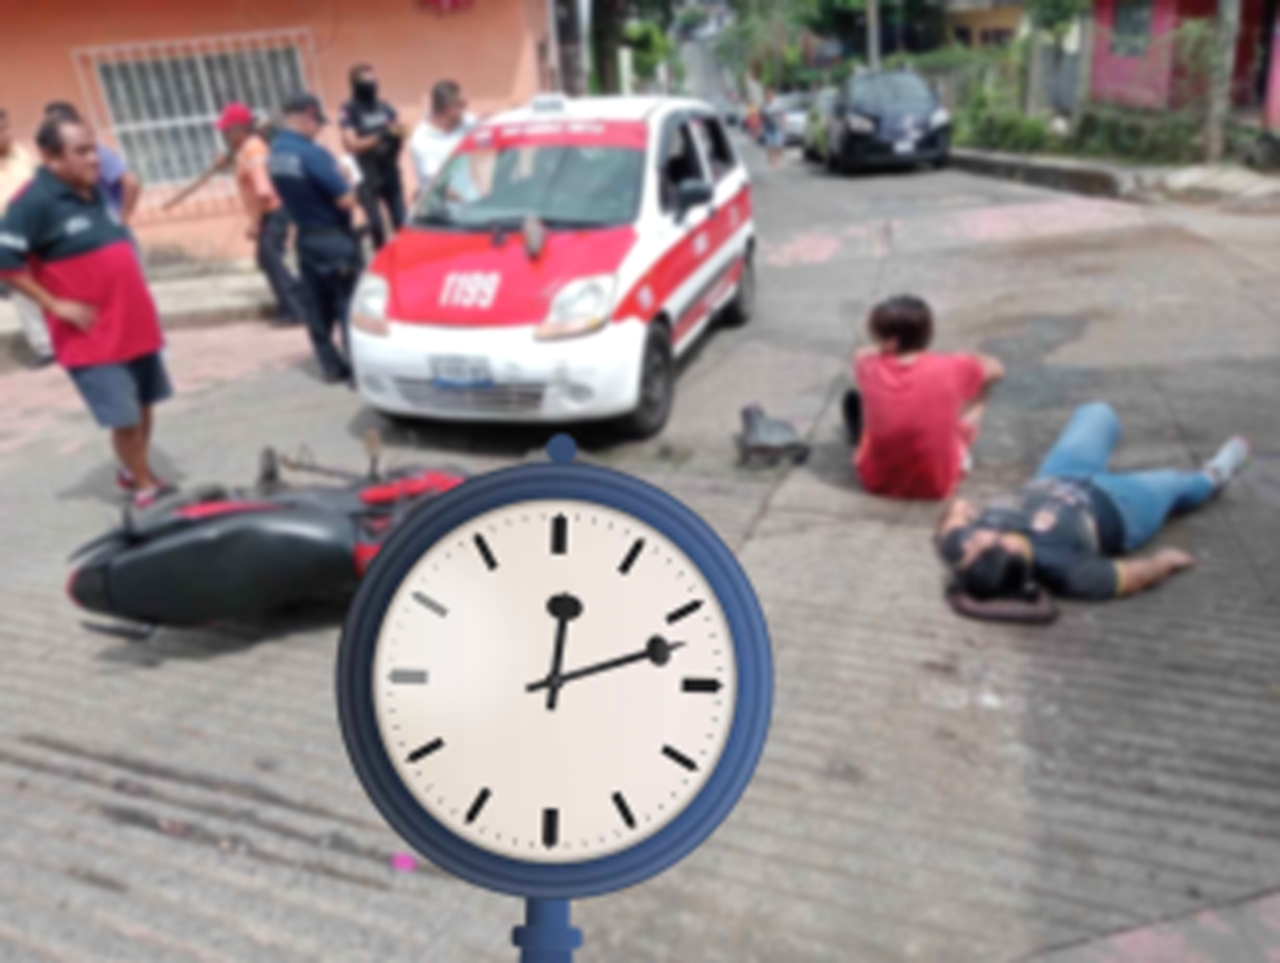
12:12
